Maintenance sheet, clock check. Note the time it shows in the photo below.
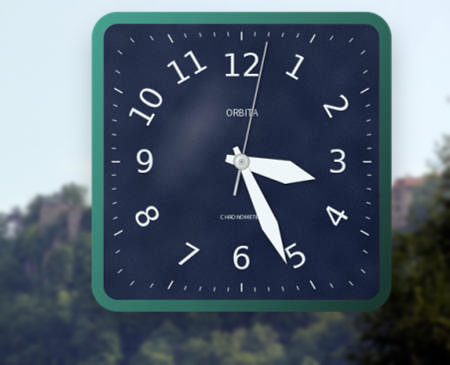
3:26:02
